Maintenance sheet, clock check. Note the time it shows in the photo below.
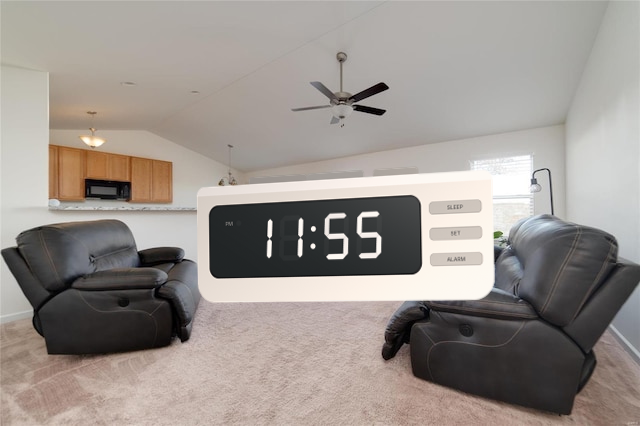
11:55
